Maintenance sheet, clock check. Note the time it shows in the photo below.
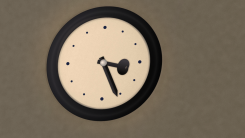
3:26
